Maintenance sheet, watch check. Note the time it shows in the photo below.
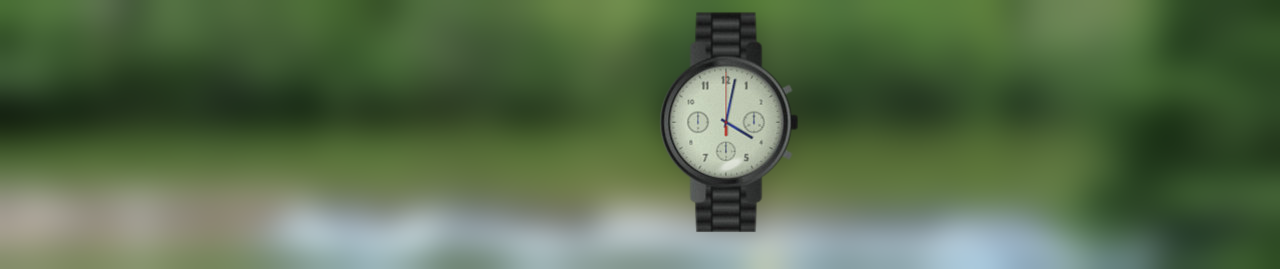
4:02
